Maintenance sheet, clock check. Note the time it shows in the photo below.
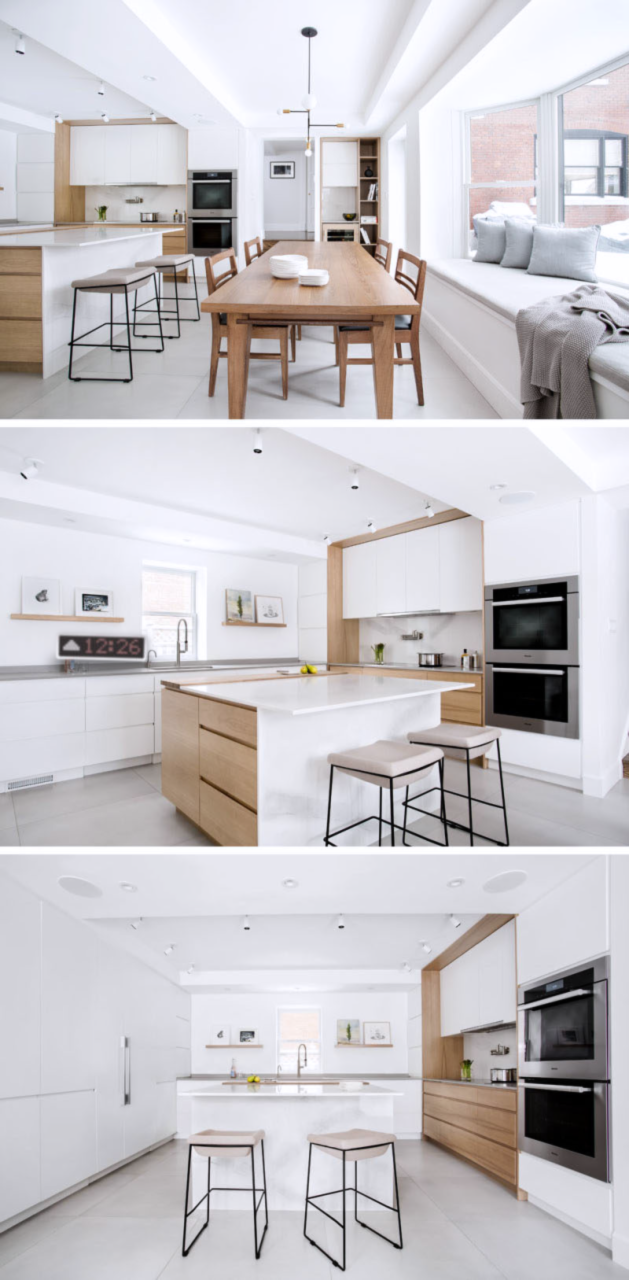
12:26
